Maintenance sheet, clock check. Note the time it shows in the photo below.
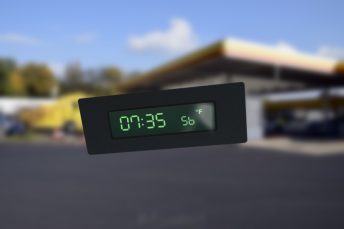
7:35
